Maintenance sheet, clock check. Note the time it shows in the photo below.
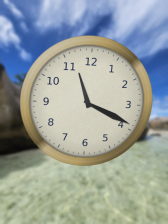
11:19
